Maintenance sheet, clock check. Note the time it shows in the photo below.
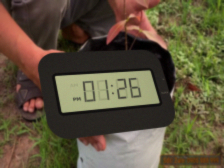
1:26
